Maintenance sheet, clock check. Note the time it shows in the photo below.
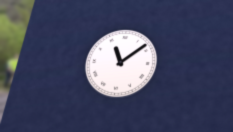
11:08
